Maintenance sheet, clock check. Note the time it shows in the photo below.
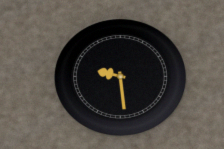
9:29
